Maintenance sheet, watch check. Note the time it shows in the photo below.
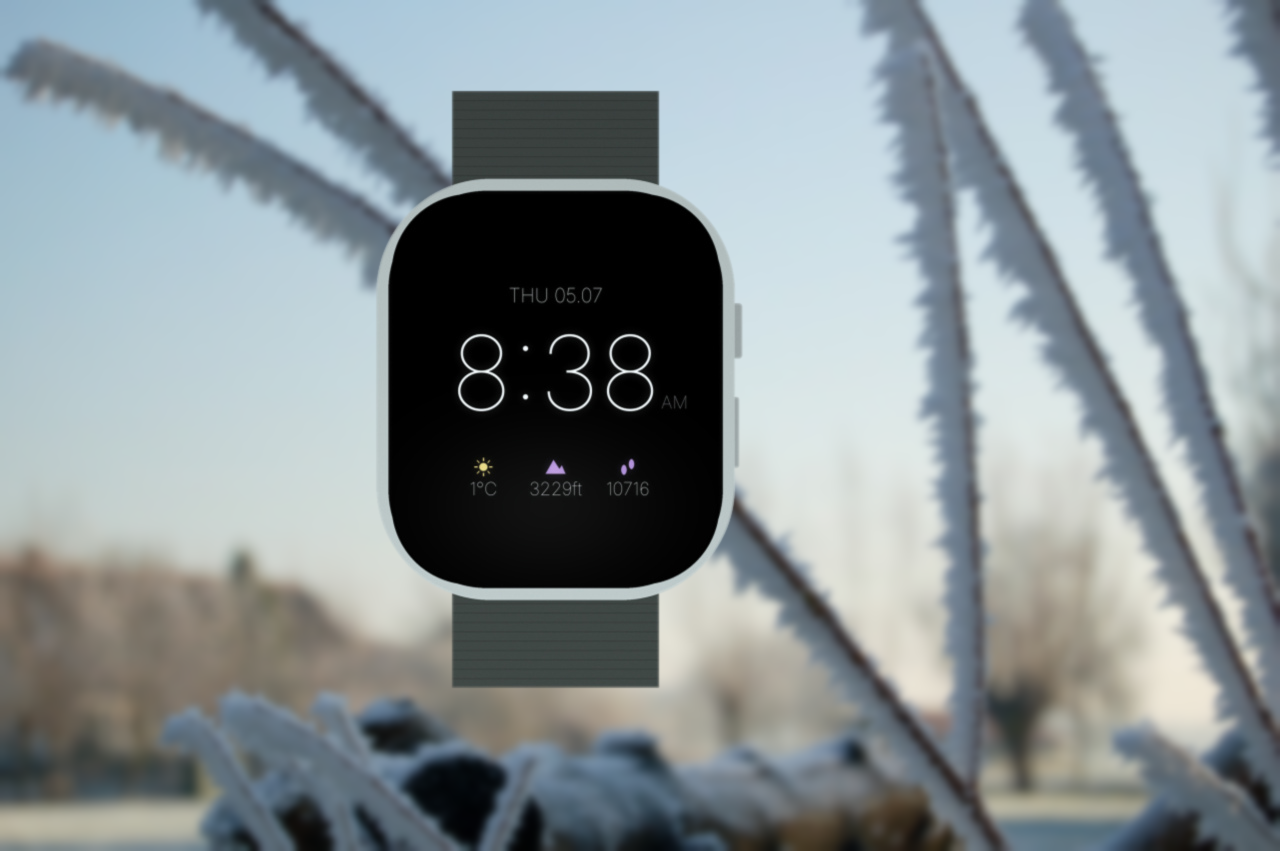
8:38
